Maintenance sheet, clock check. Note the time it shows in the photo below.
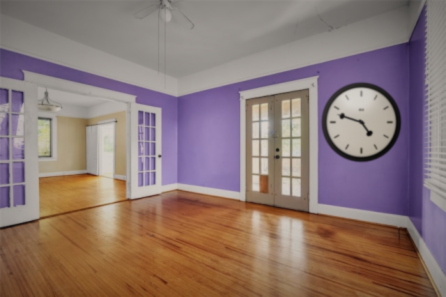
4:48
